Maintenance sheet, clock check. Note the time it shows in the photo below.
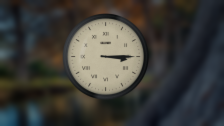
3:15
